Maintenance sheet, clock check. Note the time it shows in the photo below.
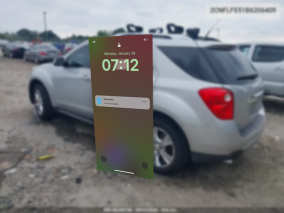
7:12
